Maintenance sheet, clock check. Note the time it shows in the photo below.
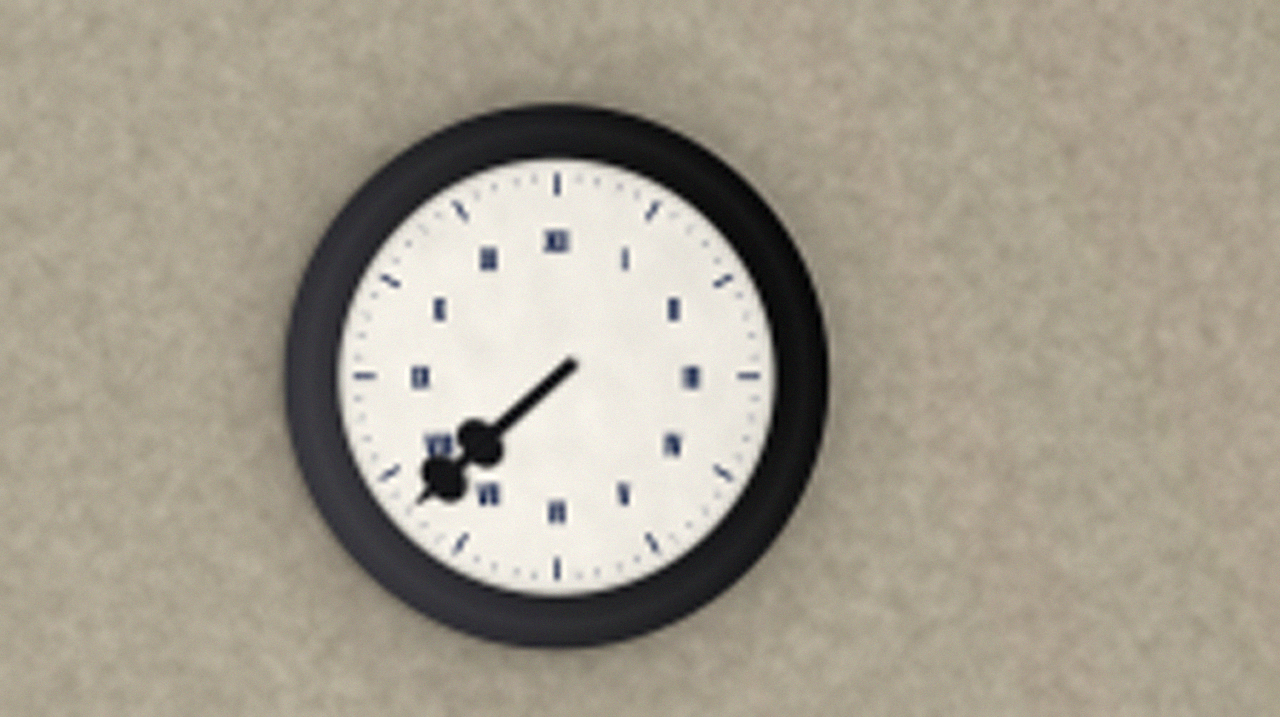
7:38
